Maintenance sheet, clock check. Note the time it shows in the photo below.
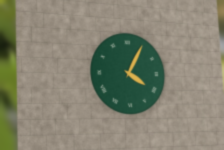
4:05
